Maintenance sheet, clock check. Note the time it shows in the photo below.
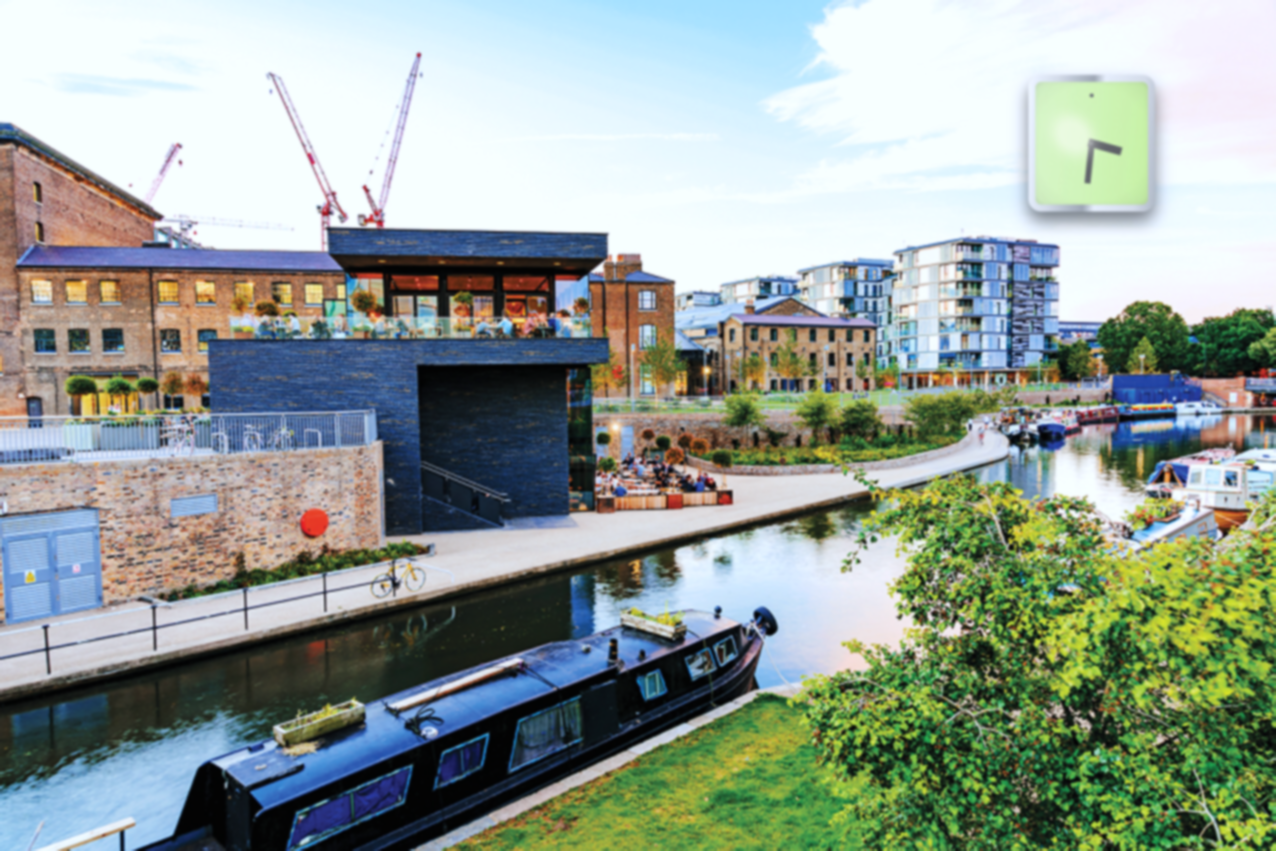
3:31
